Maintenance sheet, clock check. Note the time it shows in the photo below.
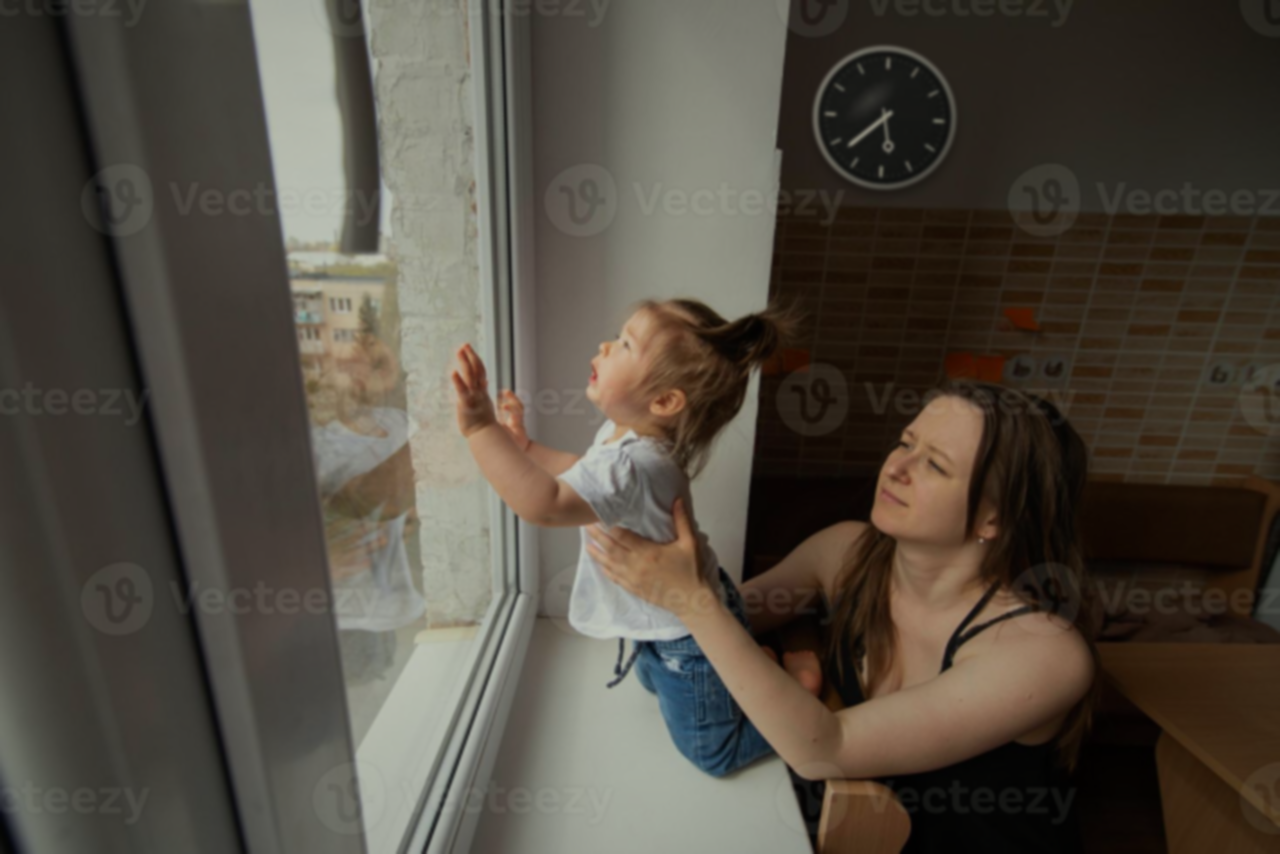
5:38
